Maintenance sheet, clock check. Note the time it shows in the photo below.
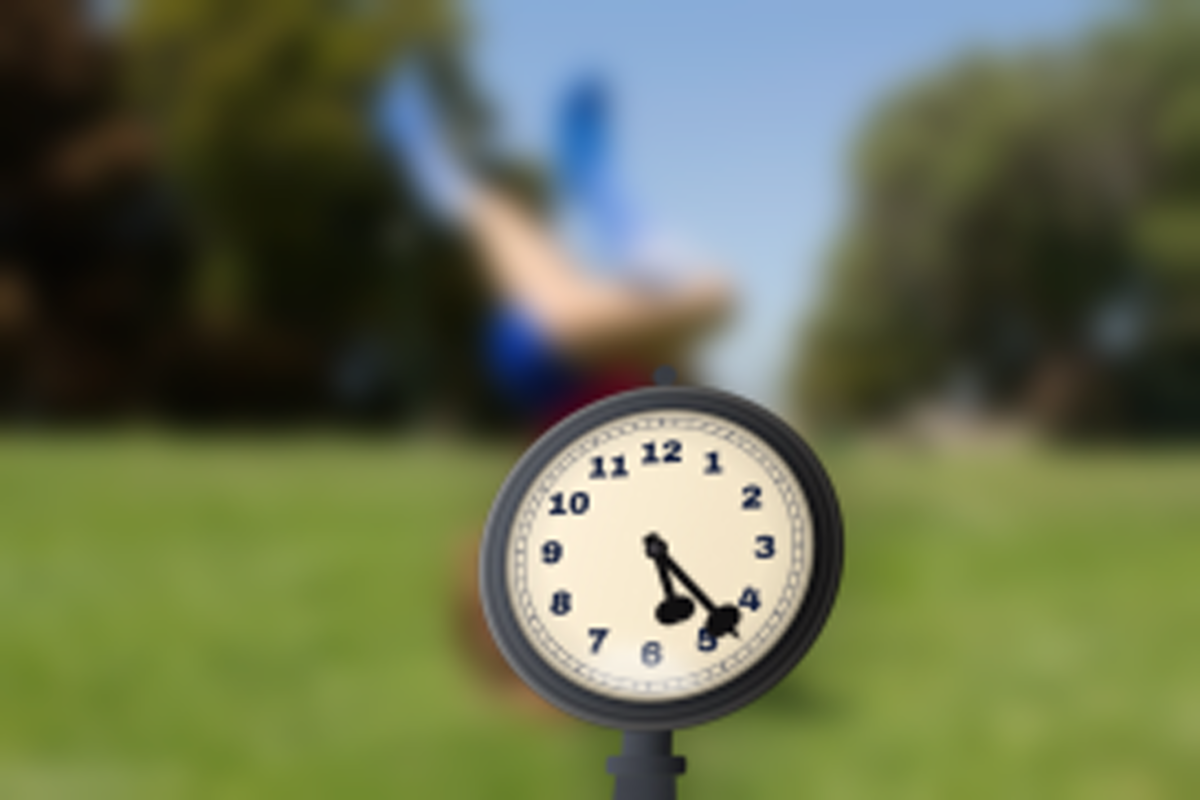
5:23
